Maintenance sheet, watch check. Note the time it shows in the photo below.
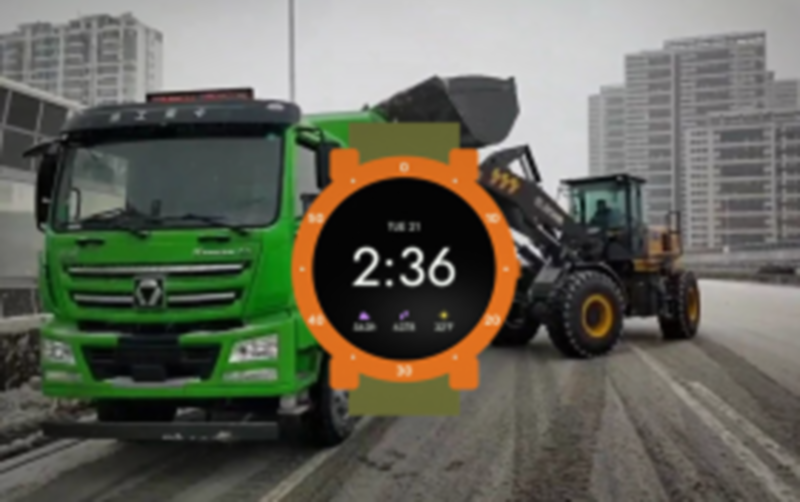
2:36
